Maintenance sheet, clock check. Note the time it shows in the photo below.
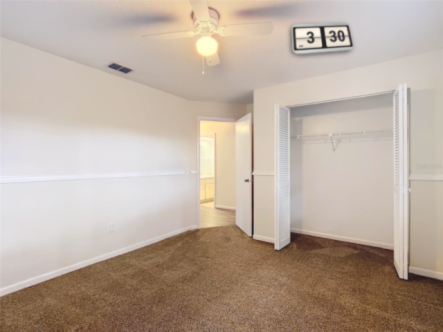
3:30
